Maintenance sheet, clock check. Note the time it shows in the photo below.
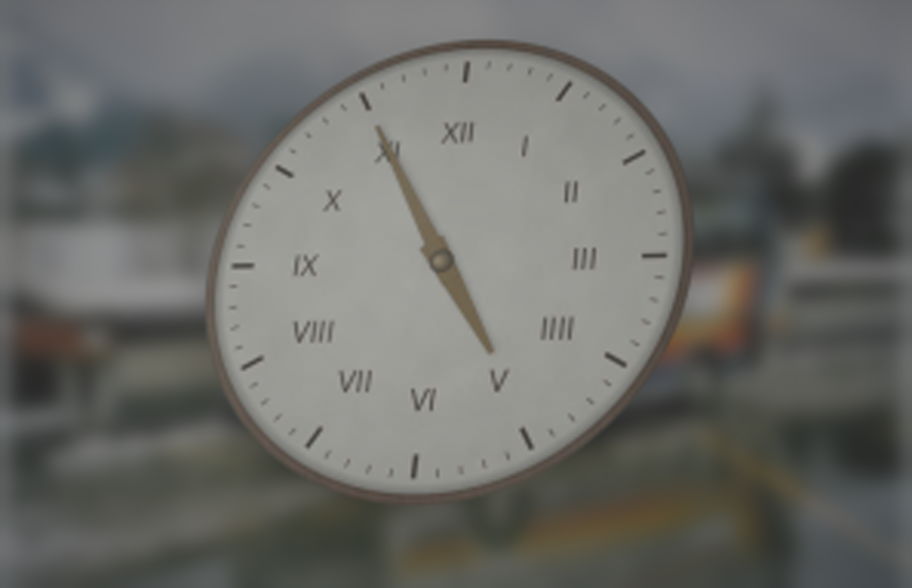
4:55
